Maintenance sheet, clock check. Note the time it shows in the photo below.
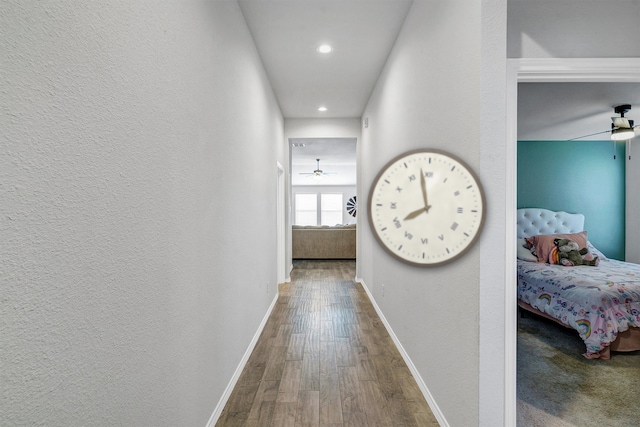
7:58
